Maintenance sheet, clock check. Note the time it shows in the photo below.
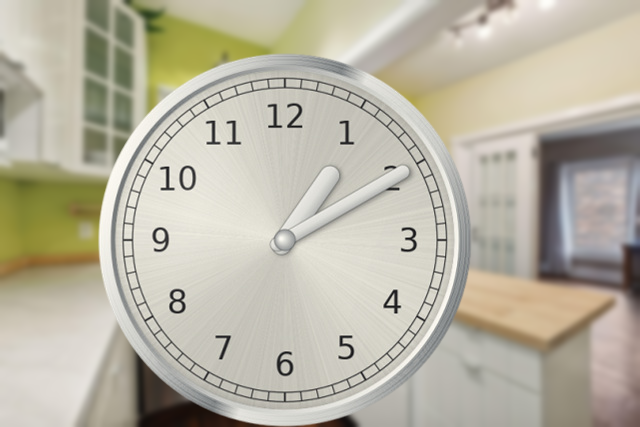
1:10
